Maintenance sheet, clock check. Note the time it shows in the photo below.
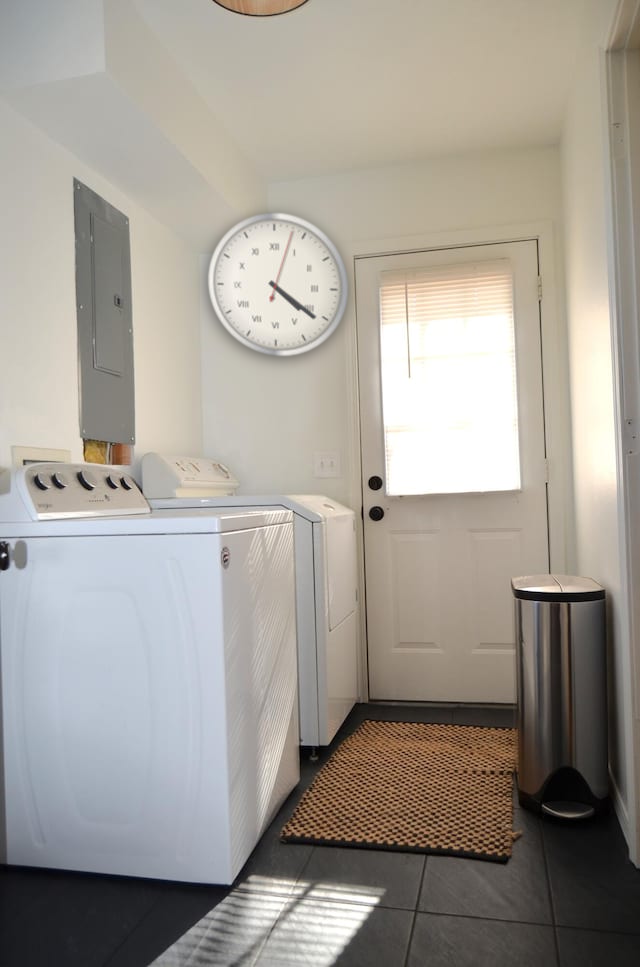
4:21:03
